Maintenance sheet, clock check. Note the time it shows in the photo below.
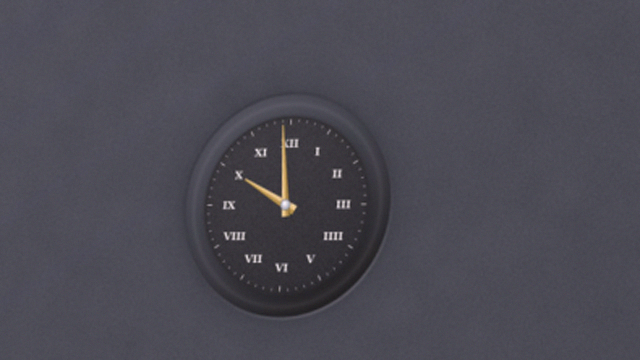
9:59
